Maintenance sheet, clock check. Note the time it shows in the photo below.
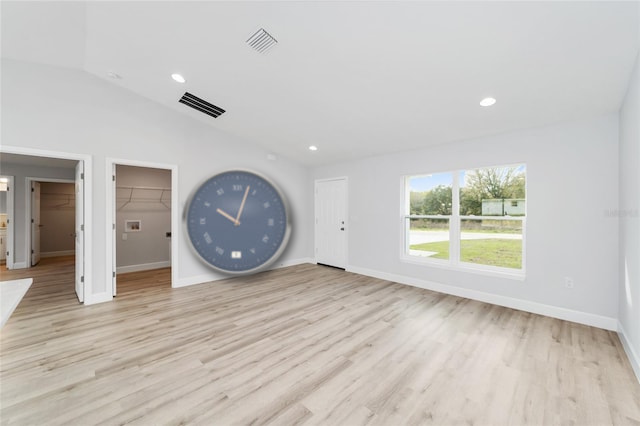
10:03
